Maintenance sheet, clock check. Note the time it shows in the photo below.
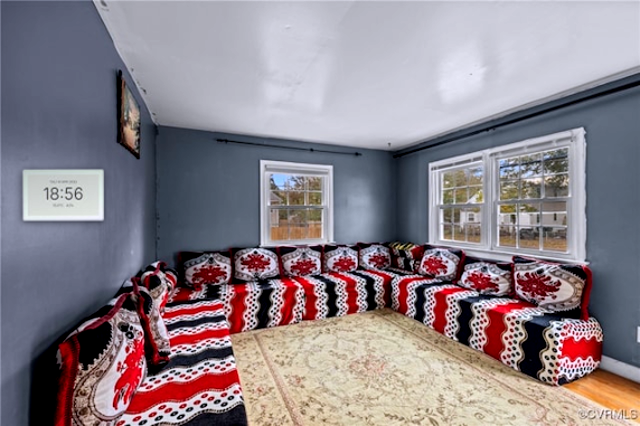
18:56
